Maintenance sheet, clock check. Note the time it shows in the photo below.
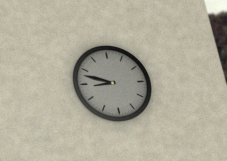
8:48
